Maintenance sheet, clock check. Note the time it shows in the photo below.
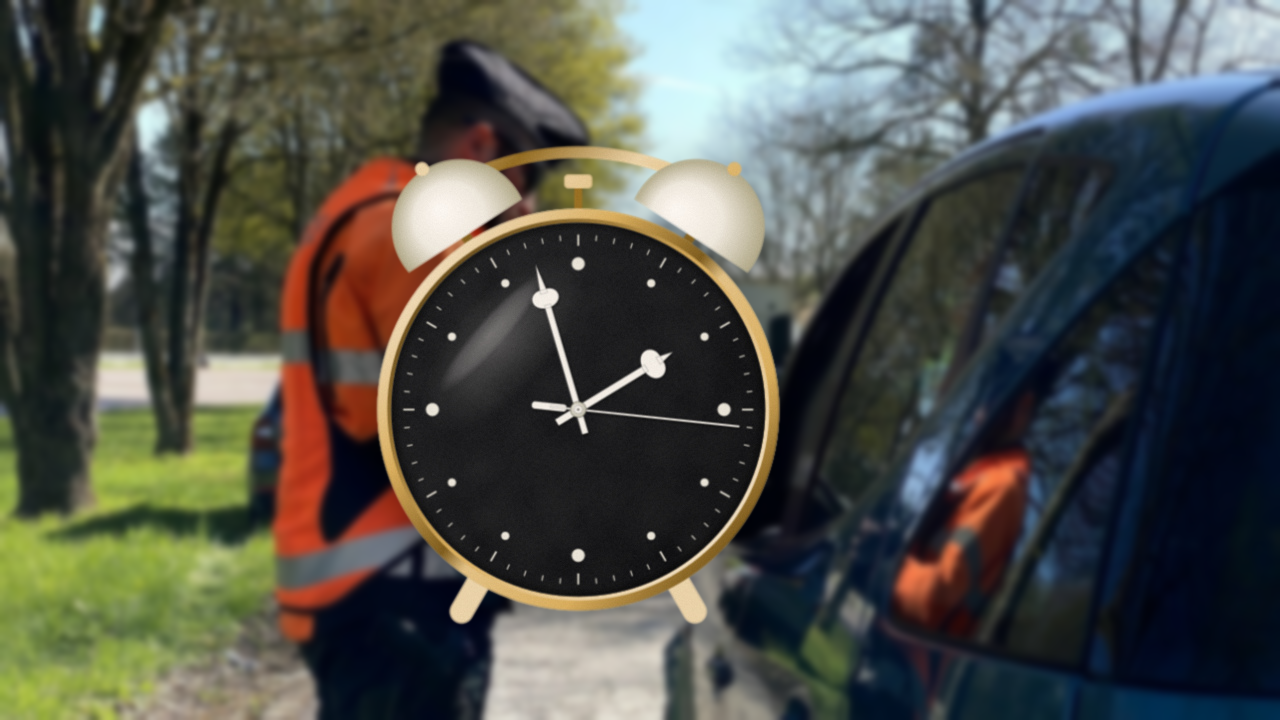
1:57:16
